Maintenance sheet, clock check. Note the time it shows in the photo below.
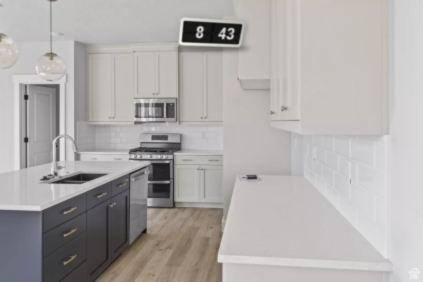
8:43
